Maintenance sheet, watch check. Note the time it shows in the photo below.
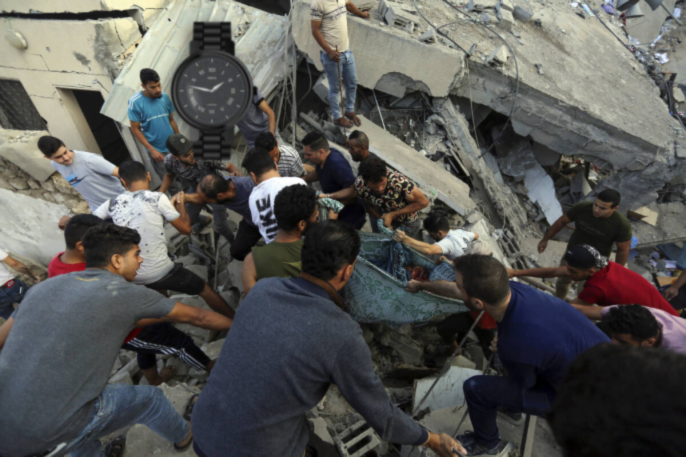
1:47
